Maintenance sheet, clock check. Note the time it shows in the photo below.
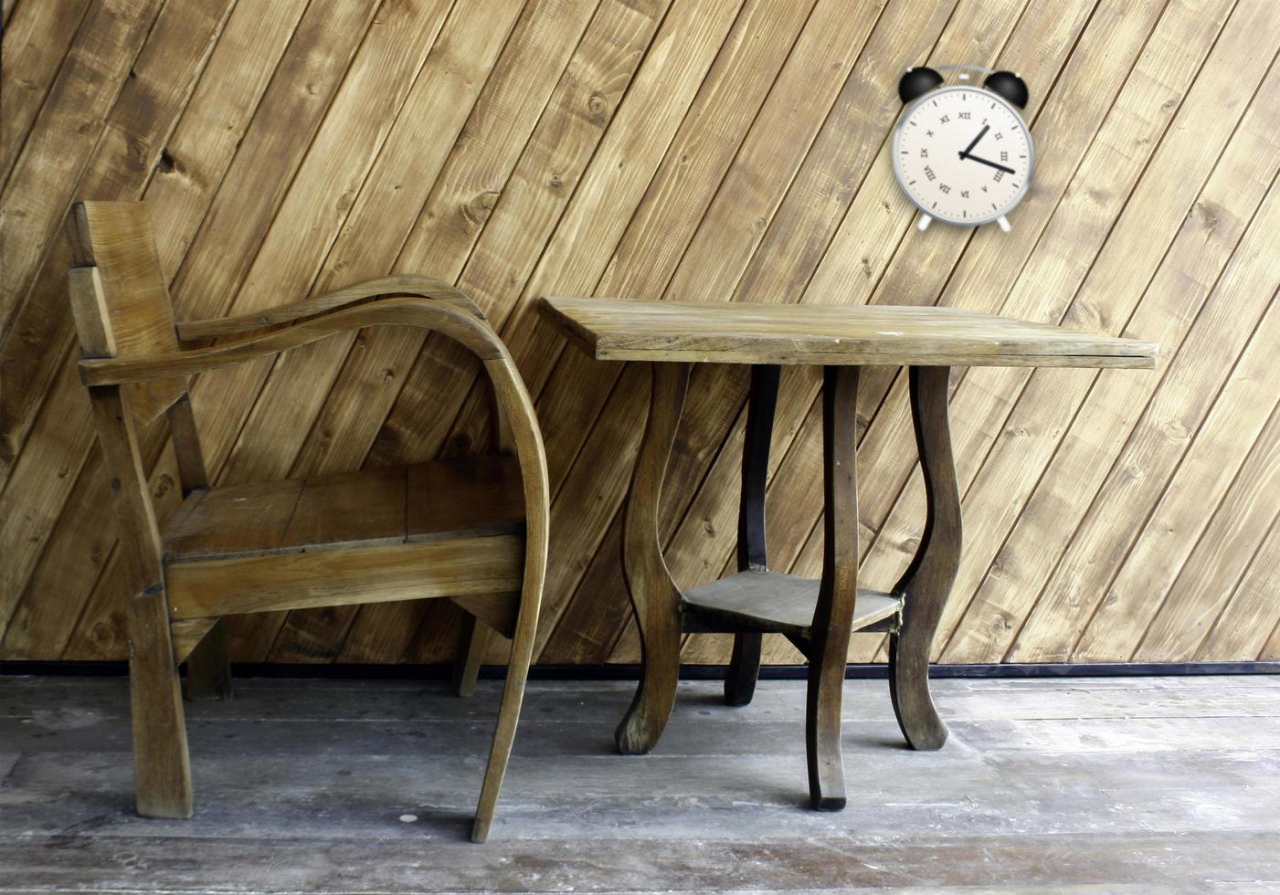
1:18
